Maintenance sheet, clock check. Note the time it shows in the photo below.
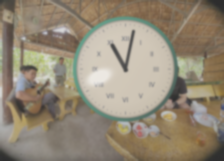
11:02
